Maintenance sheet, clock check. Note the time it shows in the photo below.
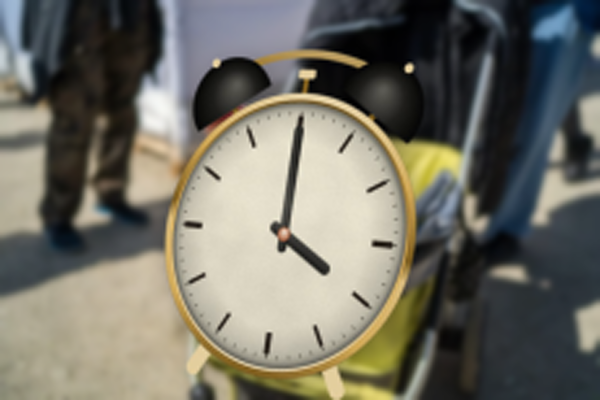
4:00
